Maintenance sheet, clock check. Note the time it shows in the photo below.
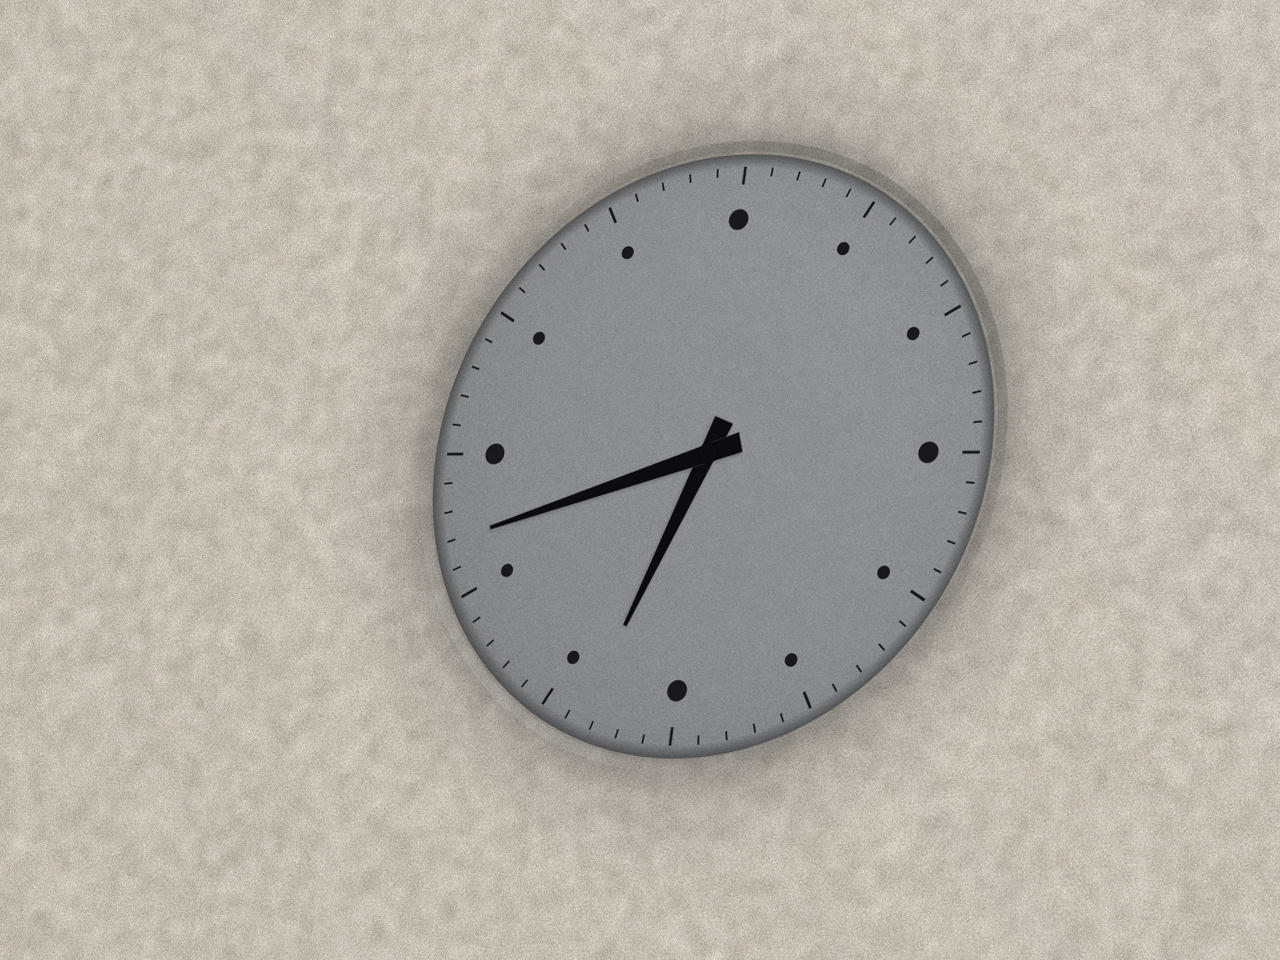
6:42
